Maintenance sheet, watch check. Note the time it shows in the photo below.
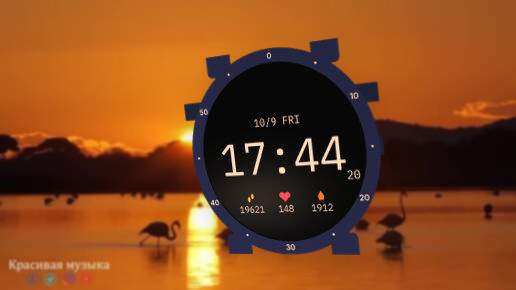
17:44:20
